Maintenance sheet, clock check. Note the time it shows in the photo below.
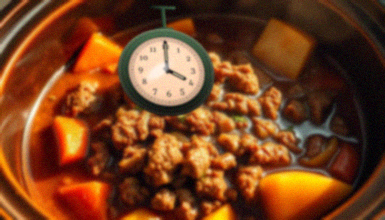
4:00
